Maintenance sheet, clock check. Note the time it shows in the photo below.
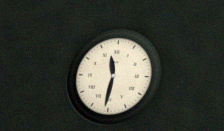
11:31
